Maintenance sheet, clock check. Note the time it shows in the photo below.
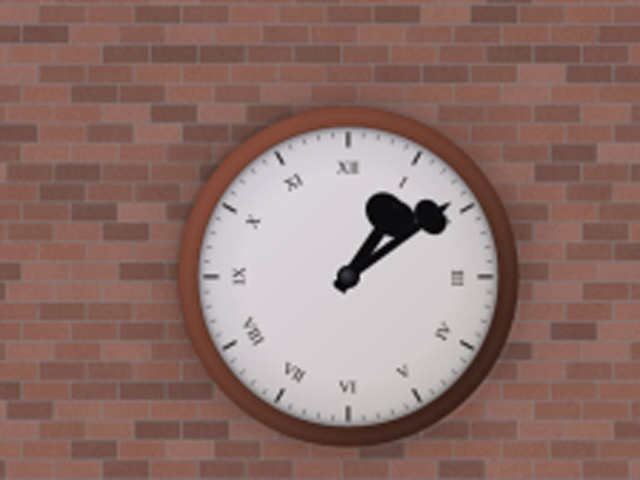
1:09
